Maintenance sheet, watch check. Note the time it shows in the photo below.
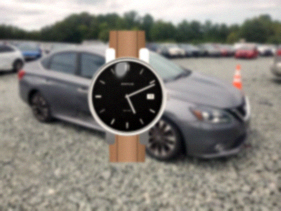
5:11
